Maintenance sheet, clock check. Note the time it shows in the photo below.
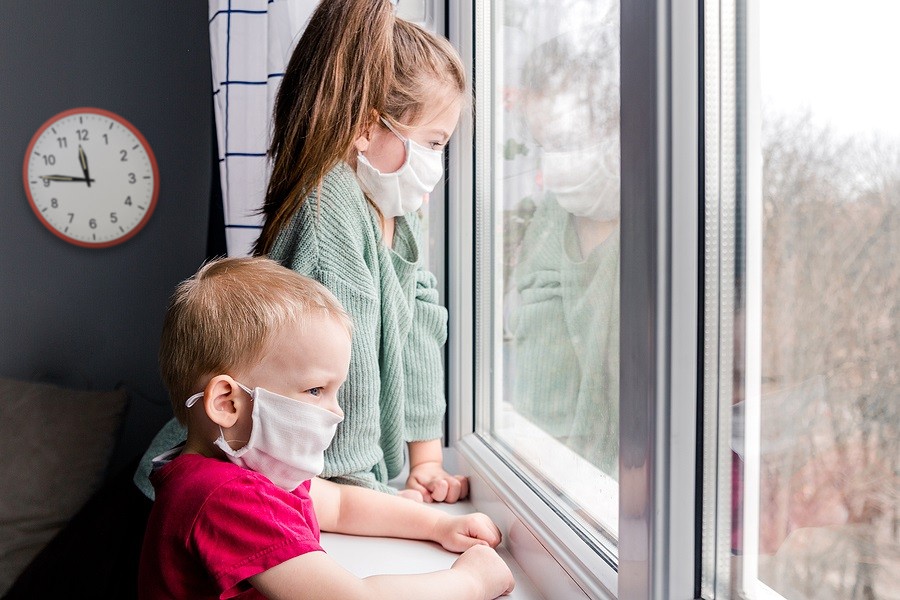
11:46
